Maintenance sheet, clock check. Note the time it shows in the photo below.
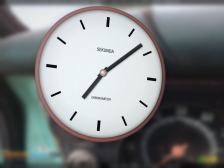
7:08
